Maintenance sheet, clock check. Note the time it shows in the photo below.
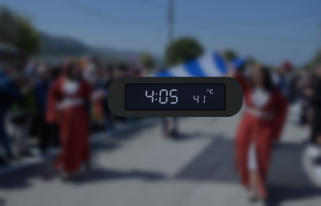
4:05
